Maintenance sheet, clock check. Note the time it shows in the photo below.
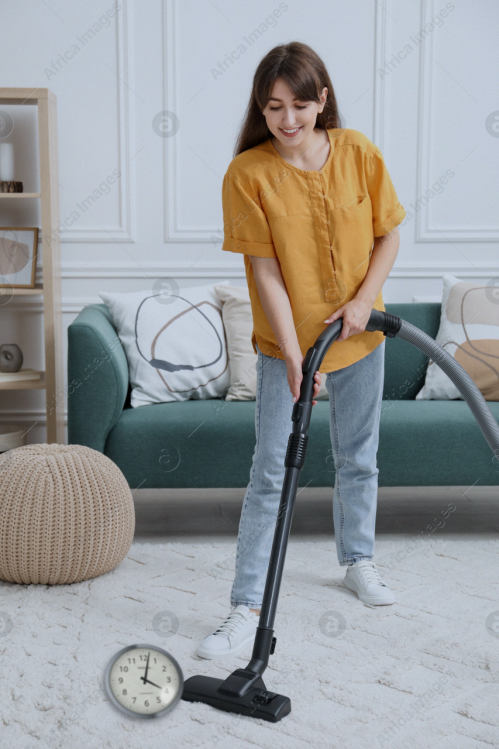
4:02
